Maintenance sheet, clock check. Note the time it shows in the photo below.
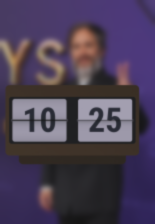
10:25
